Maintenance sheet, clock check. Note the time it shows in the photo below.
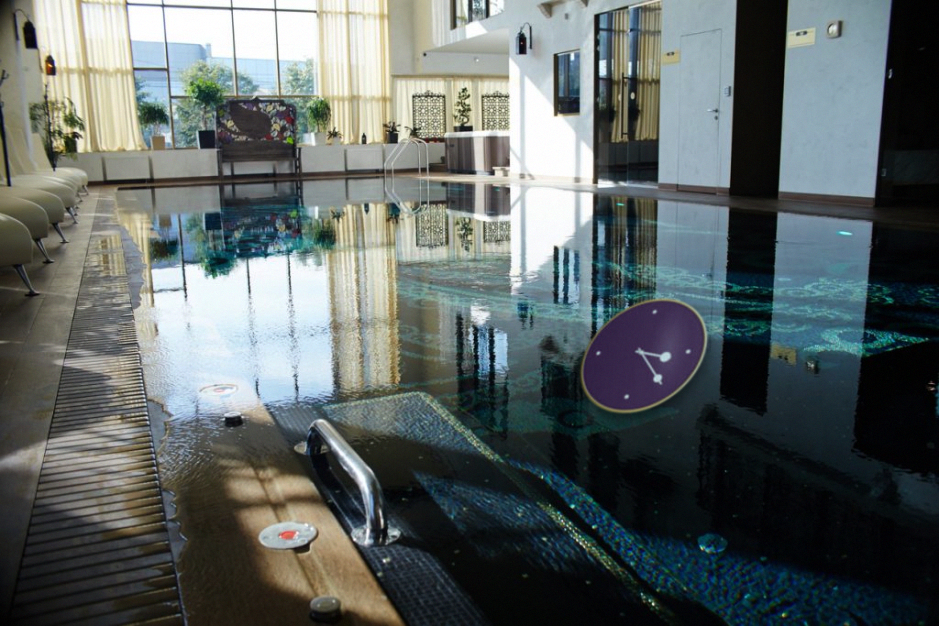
3:23
